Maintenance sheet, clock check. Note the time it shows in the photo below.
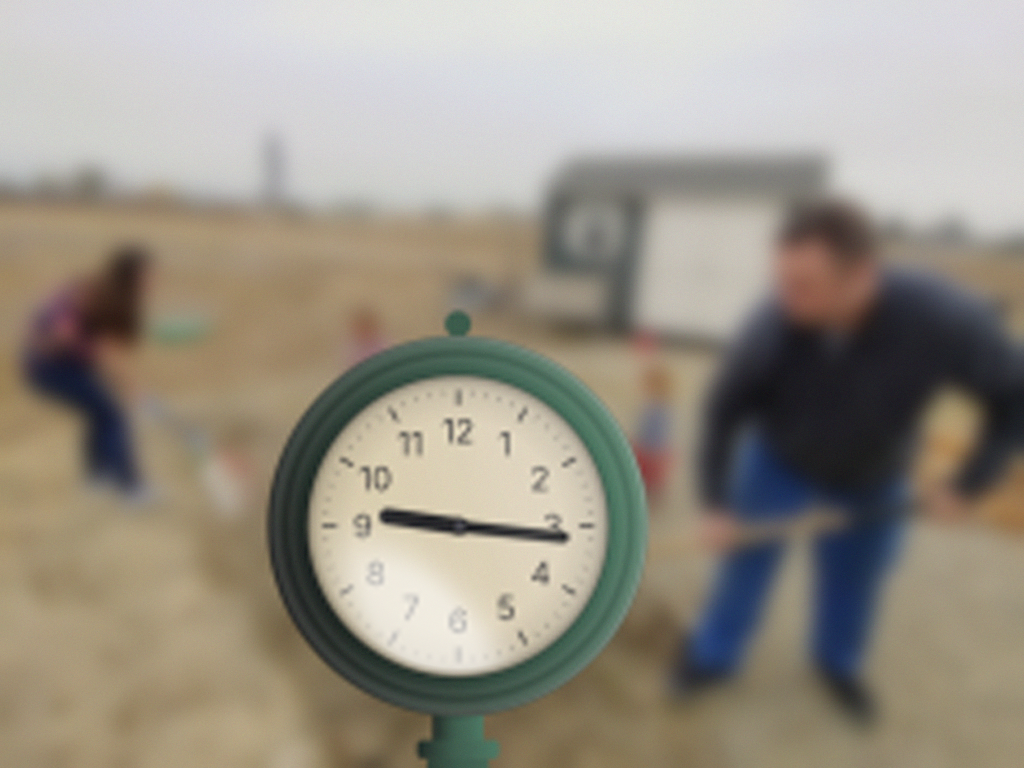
9:16
